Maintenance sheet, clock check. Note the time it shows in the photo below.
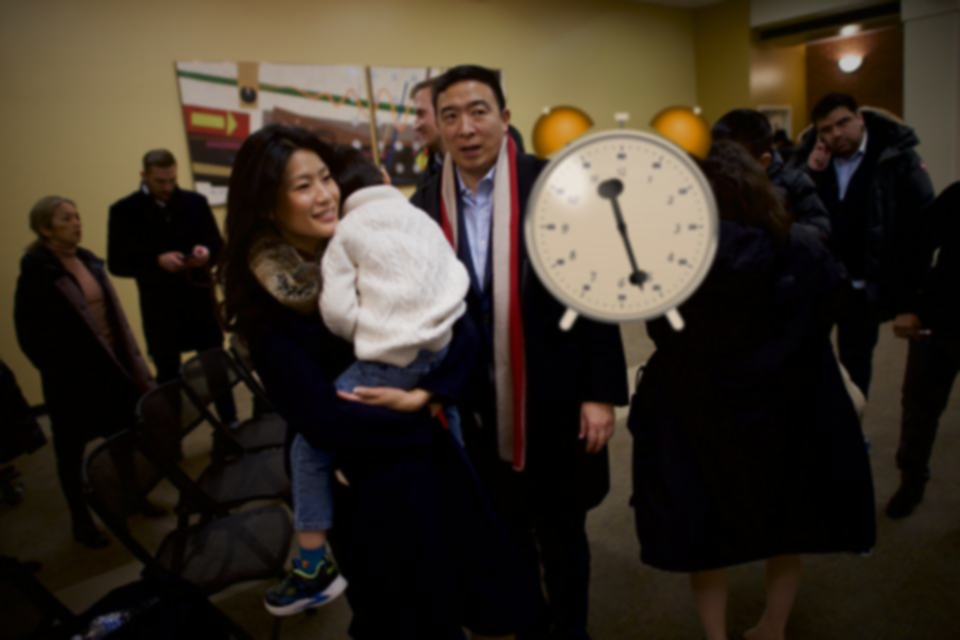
11:27
